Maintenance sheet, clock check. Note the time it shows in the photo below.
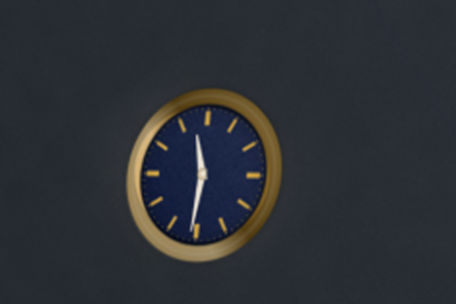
11:31
